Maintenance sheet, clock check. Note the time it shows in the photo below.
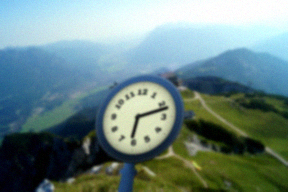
6:12
